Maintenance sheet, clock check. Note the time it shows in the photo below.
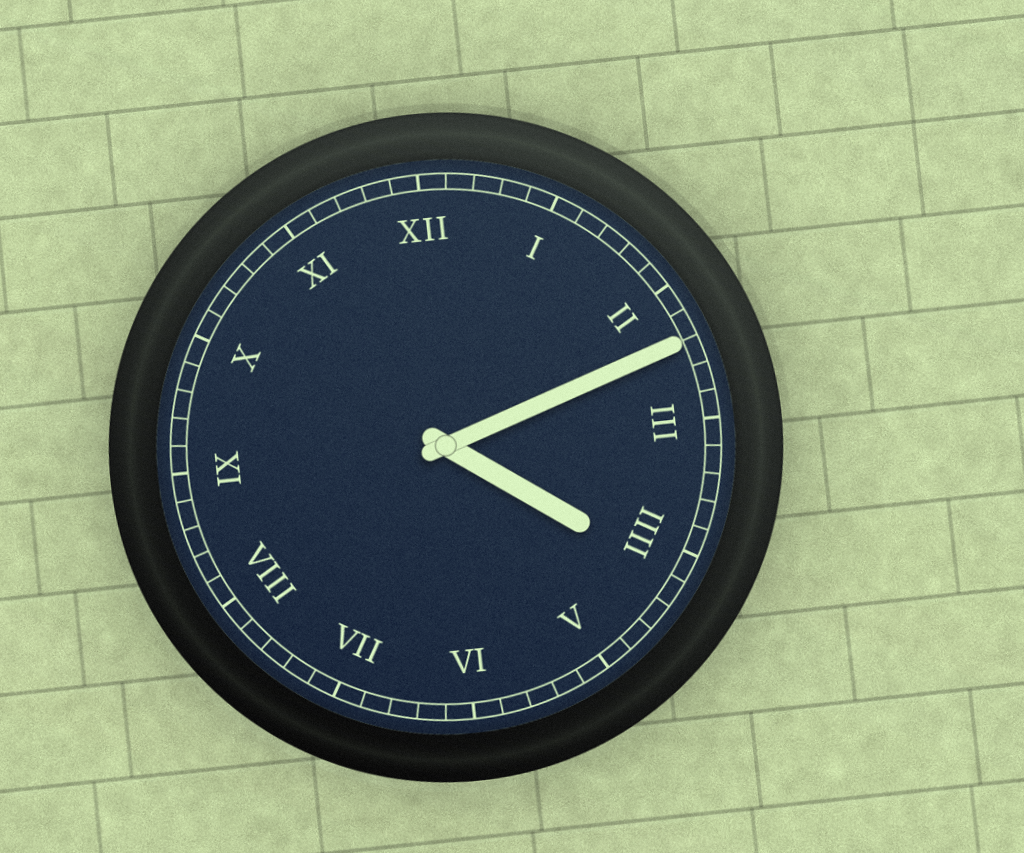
4:12
